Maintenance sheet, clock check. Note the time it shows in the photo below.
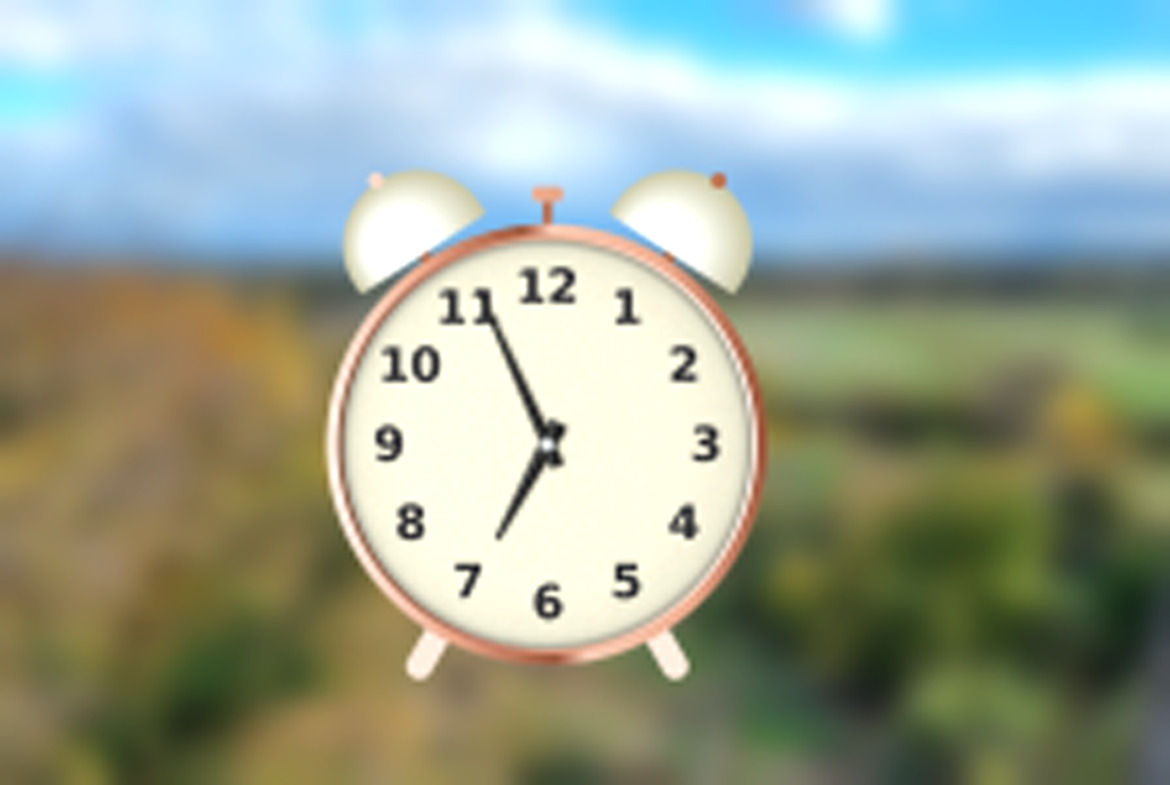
6:56
